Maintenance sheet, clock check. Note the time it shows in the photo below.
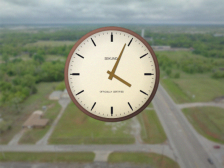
4:04
